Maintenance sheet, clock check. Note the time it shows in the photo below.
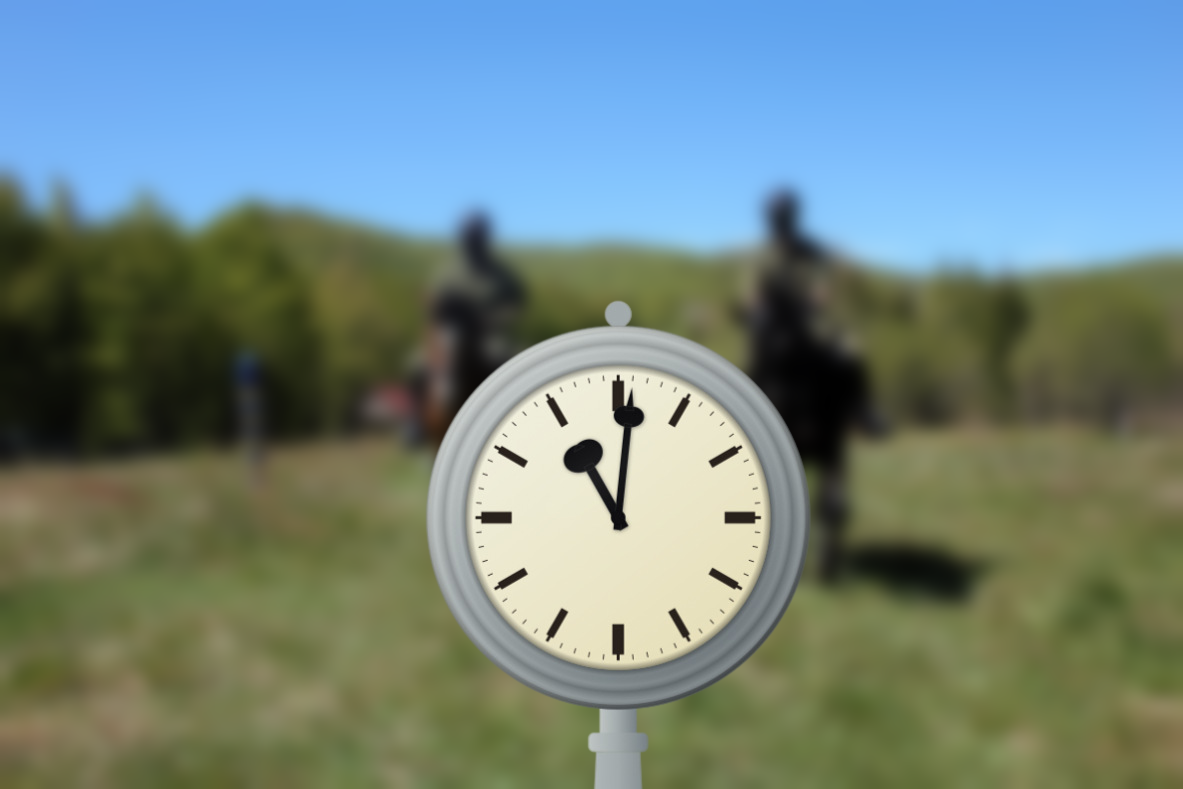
11:01
